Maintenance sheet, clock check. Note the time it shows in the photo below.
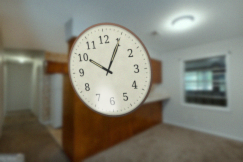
10:05
